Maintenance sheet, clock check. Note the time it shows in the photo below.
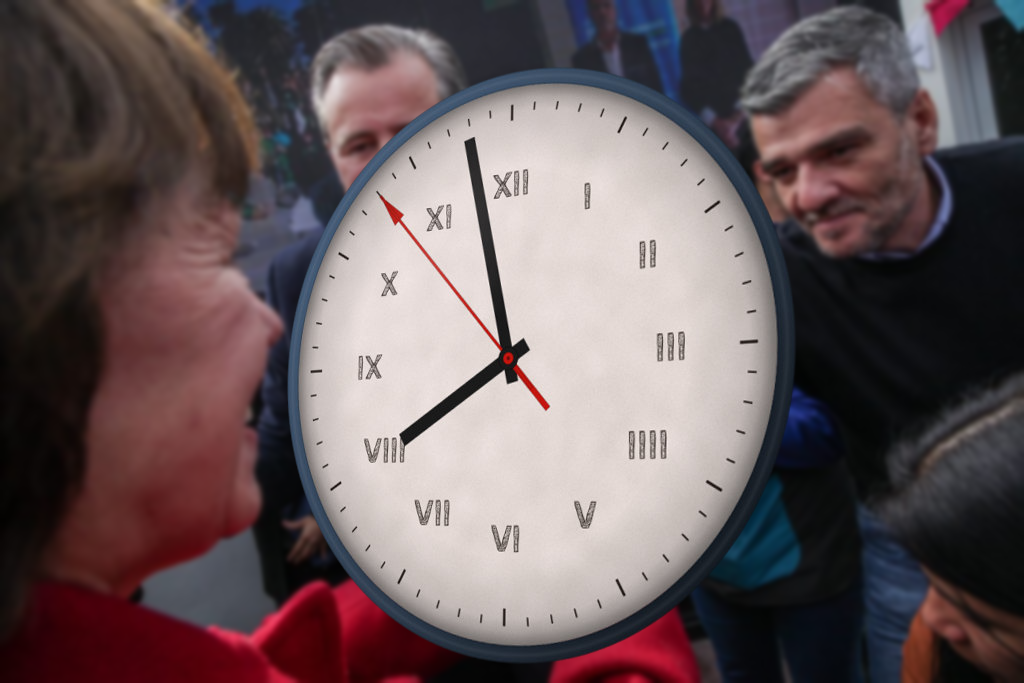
7:57:53
